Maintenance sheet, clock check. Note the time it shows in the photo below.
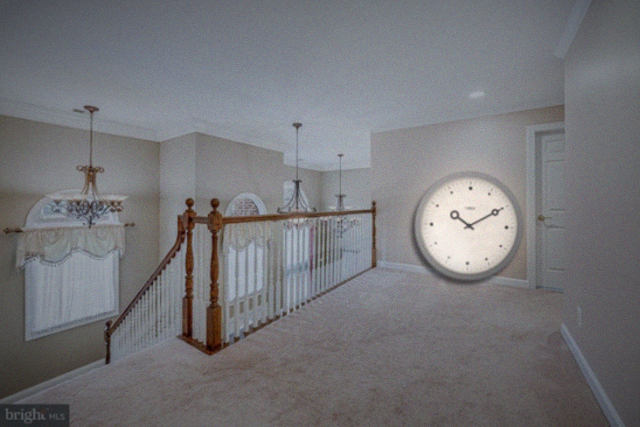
10:10
